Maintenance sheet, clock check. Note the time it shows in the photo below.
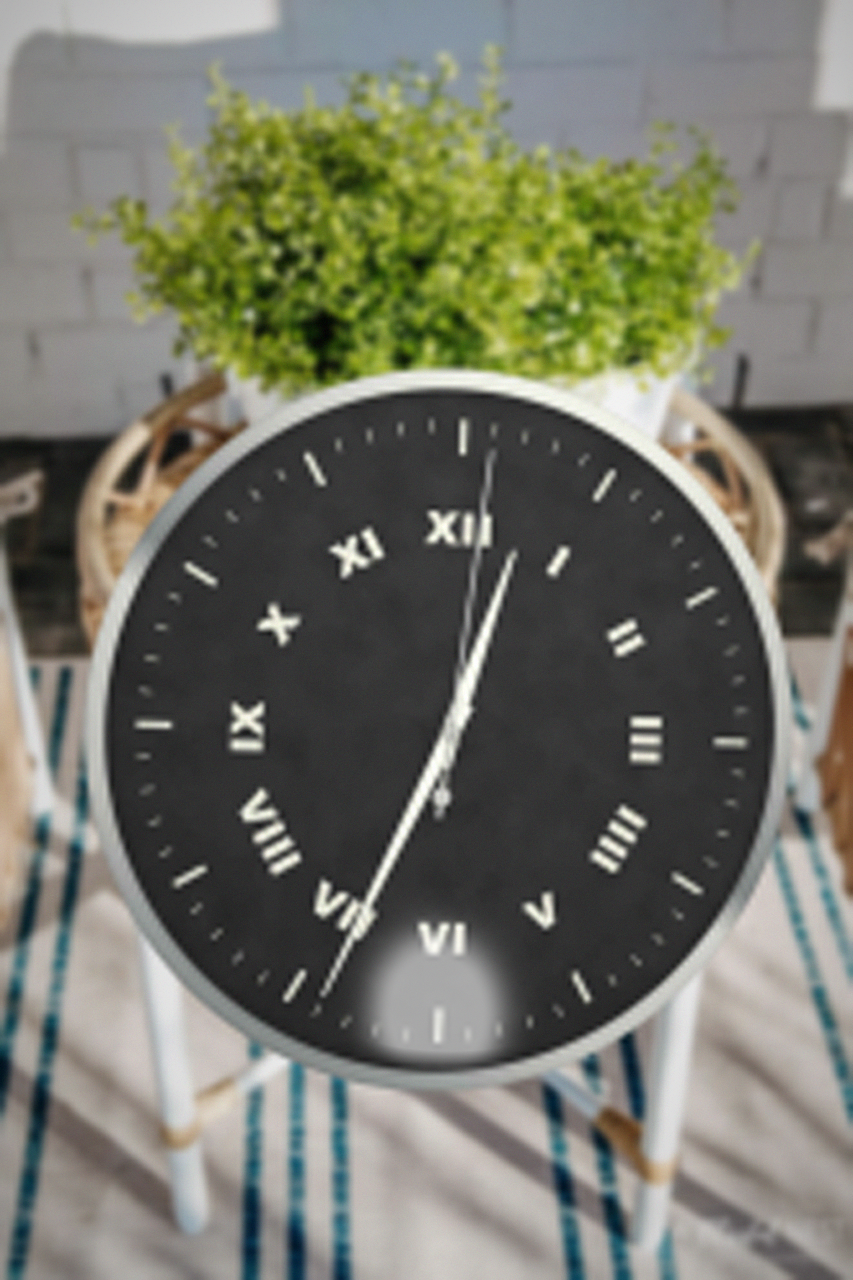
12:34:01
